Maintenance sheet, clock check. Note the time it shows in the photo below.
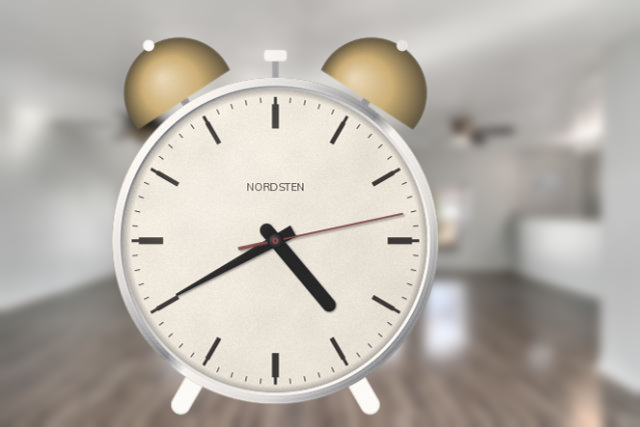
4:40:13
